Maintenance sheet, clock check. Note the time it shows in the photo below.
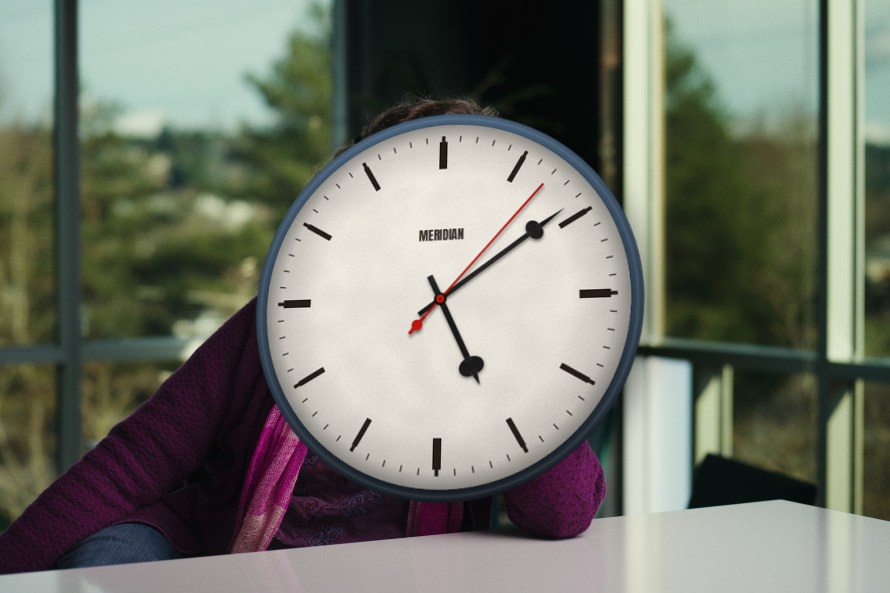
5:09:07
